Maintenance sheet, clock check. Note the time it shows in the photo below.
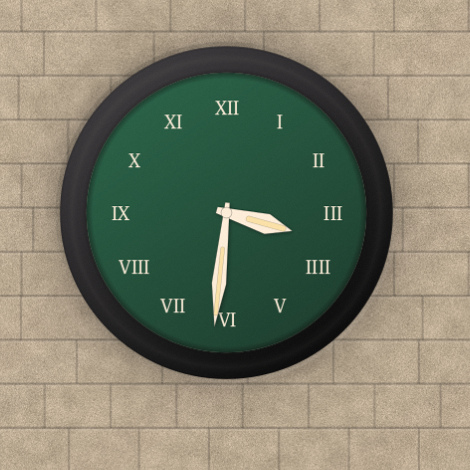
3:31
